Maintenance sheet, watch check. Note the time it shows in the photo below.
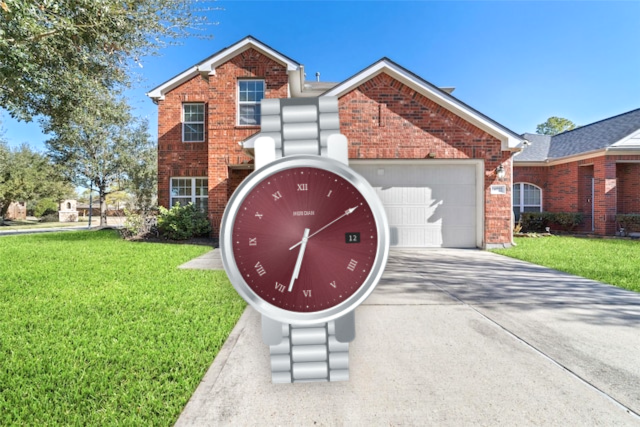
6:33:10
